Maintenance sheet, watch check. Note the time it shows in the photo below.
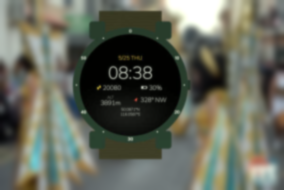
8:38
